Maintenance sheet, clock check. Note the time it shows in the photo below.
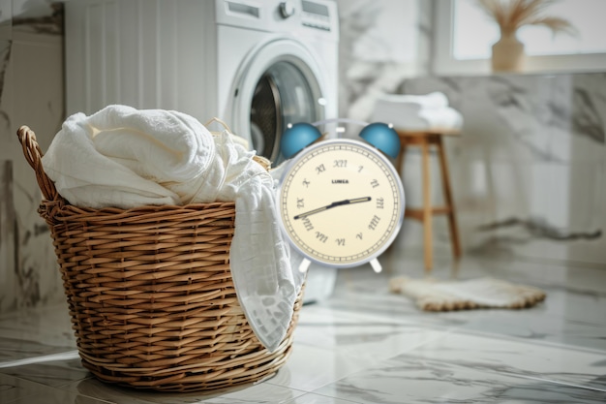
2:42
